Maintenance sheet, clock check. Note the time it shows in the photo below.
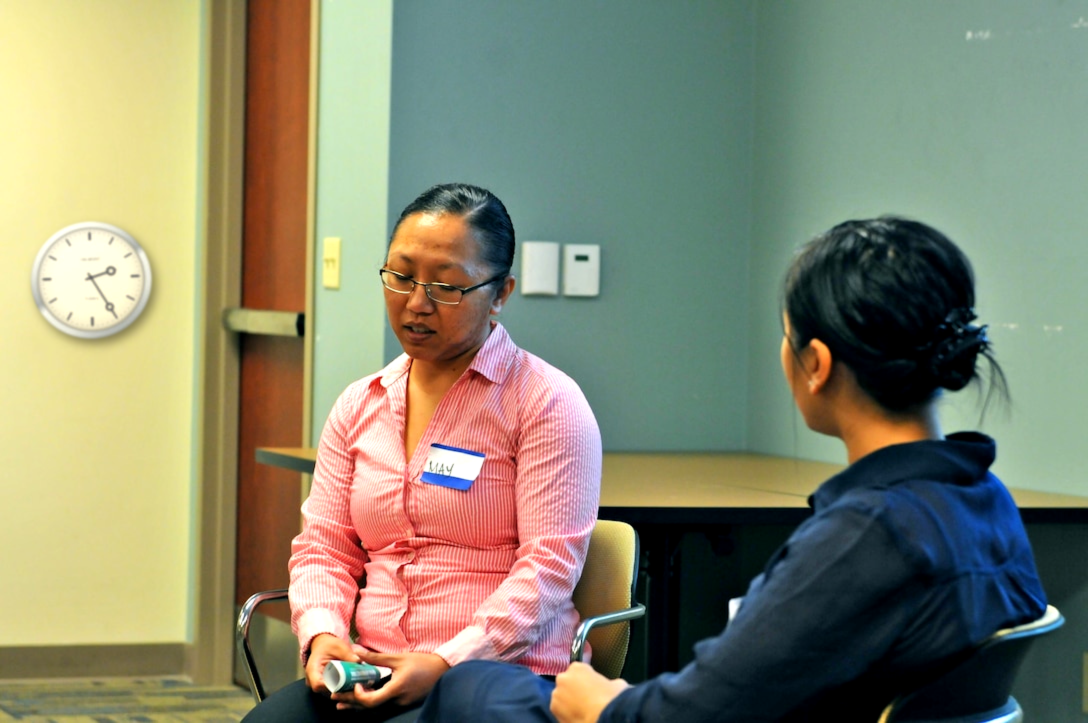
2:25
